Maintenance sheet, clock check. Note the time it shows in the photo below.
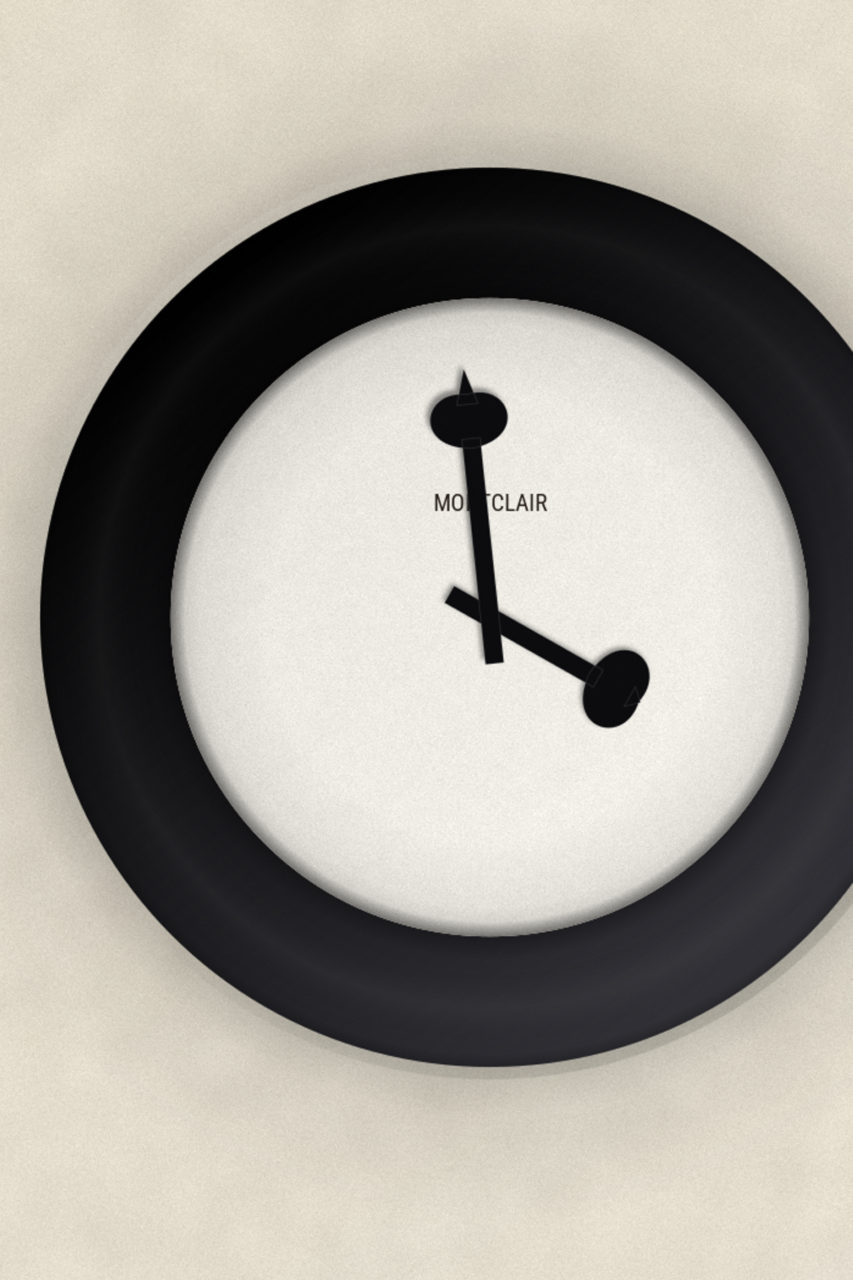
3:59
